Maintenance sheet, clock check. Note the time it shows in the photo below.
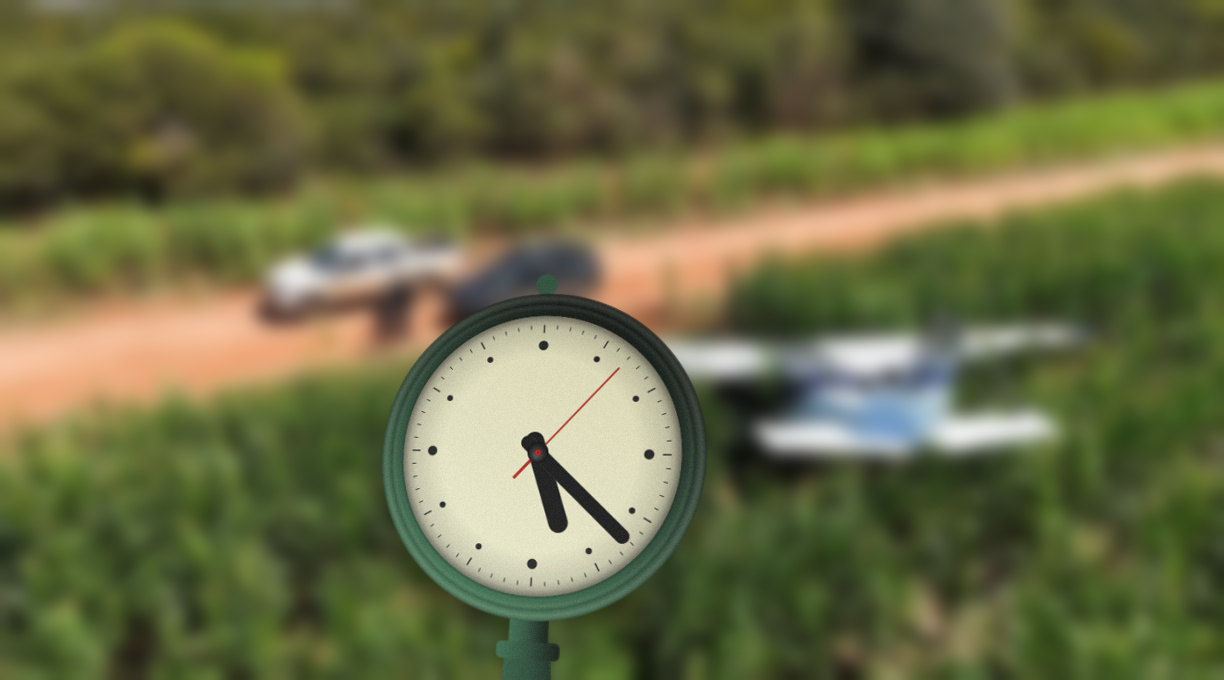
5:22:07
